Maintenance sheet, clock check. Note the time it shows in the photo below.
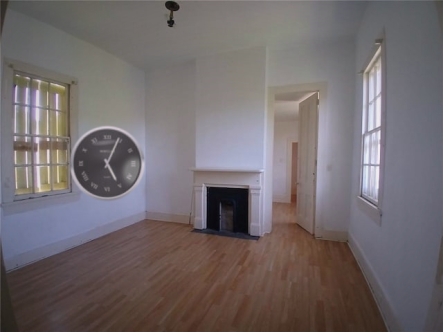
5:04
